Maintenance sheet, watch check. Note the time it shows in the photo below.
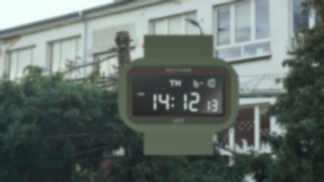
14:12:13
